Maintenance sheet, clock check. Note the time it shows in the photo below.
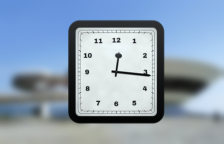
12:16
